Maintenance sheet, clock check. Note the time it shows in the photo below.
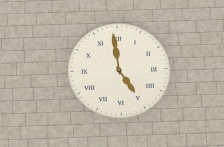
4:59
